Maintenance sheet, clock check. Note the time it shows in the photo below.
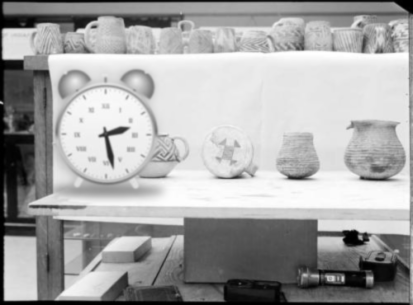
2:28
